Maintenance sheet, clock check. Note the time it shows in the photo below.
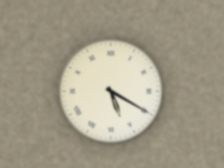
5:20
